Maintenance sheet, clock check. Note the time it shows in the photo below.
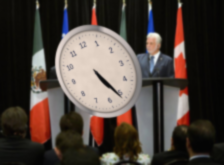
5:26
